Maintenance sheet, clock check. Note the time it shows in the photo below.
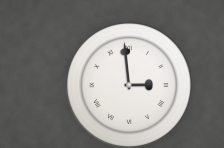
2:59
